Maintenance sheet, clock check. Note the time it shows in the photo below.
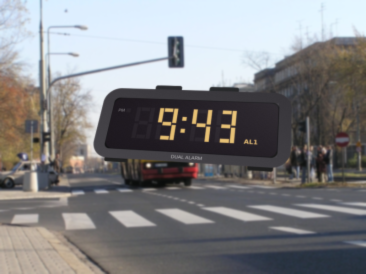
9:43
